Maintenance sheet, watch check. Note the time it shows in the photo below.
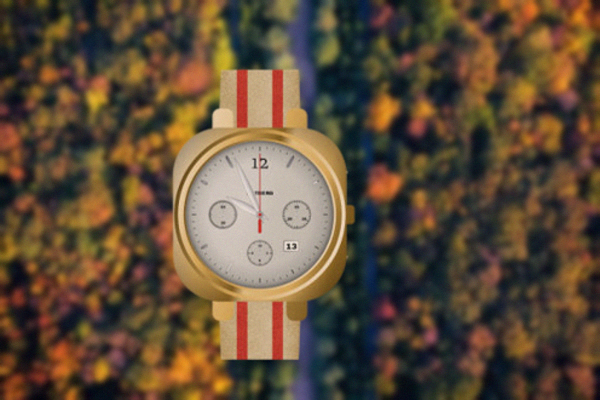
9:56
